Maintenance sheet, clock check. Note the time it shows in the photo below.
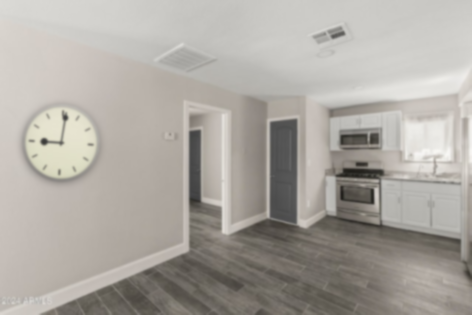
9:01
